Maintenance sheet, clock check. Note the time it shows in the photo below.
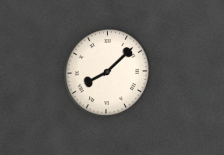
8:08
